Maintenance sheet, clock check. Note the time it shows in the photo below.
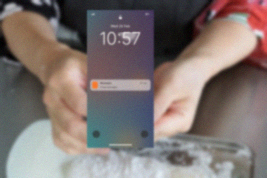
10:57
